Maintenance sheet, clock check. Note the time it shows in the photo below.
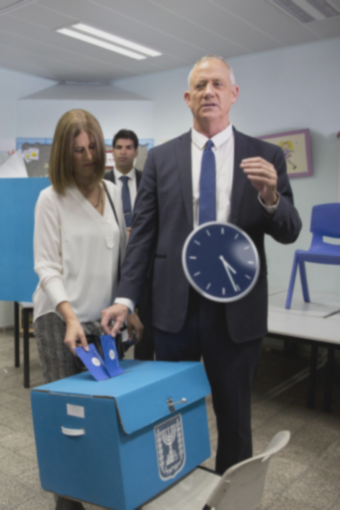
4:26
